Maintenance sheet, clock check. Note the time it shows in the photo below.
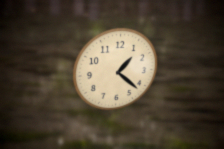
1:22
